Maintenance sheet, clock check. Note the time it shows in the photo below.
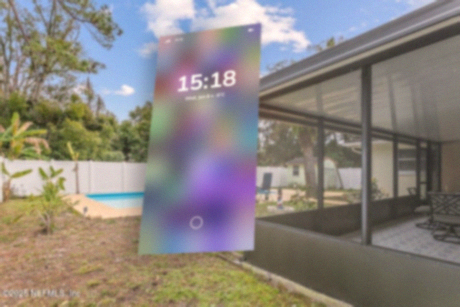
15:18
